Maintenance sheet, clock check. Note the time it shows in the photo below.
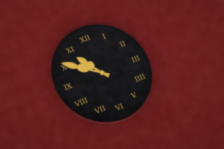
10:51
